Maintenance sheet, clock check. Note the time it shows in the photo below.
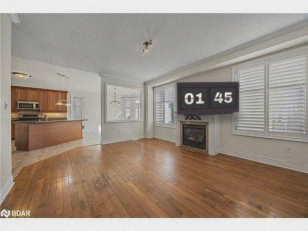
1:45
